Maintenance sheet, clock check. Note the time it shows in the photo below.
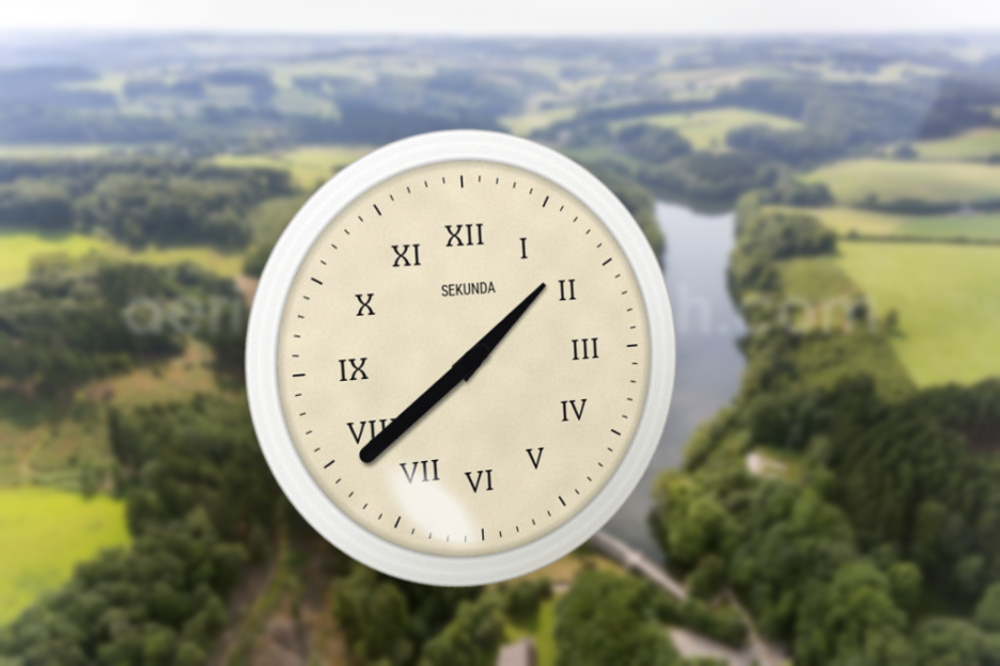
1:39
